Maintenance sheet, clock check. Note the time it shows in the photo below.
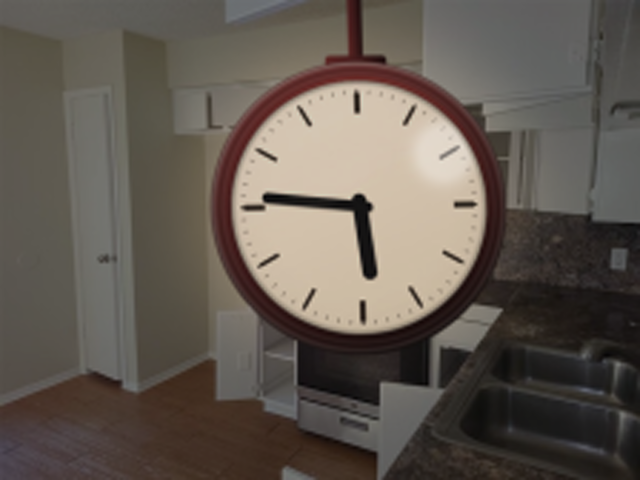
5:46
